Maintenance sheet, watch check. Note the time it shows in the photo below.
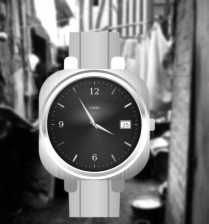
3:55
